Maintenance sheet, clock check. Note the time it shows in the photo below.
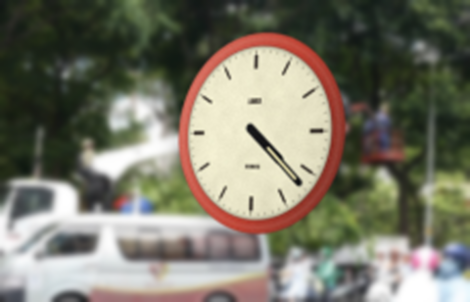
4:22
